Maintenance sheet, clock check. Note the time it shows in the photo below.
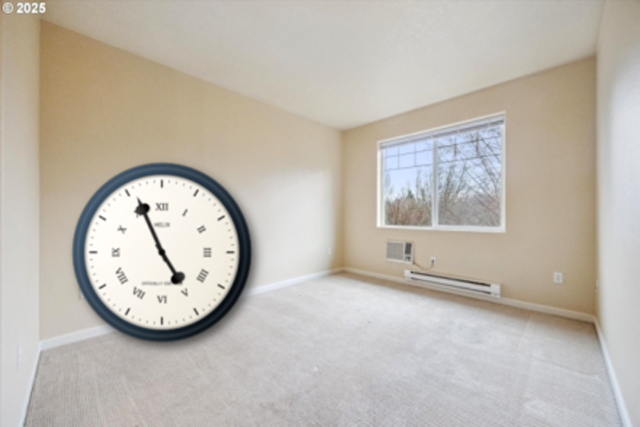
4:56
